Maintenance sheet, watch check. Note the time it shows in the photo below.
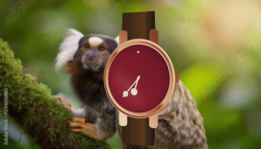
6:37
